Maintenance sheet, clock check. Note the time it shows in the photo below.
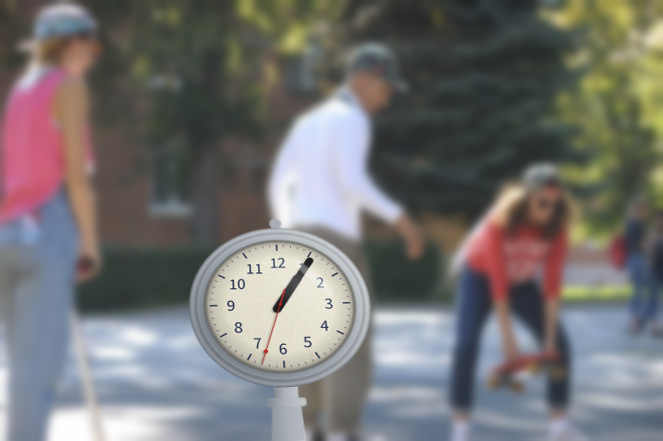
1:05:33
